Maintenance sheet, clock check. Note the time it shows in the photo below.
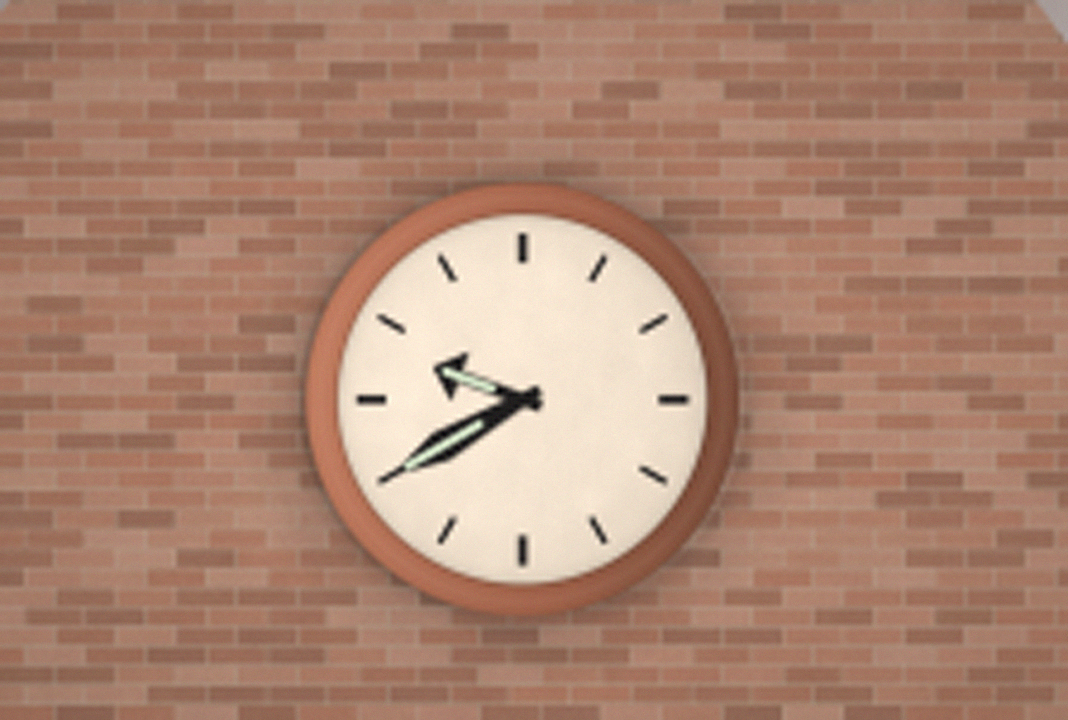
9:40
